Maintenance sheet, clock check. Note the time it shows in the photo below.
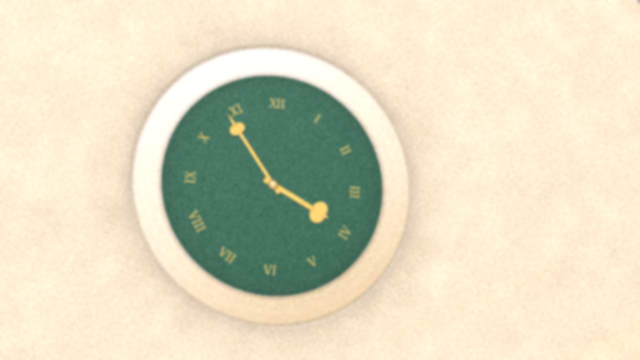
3:54
